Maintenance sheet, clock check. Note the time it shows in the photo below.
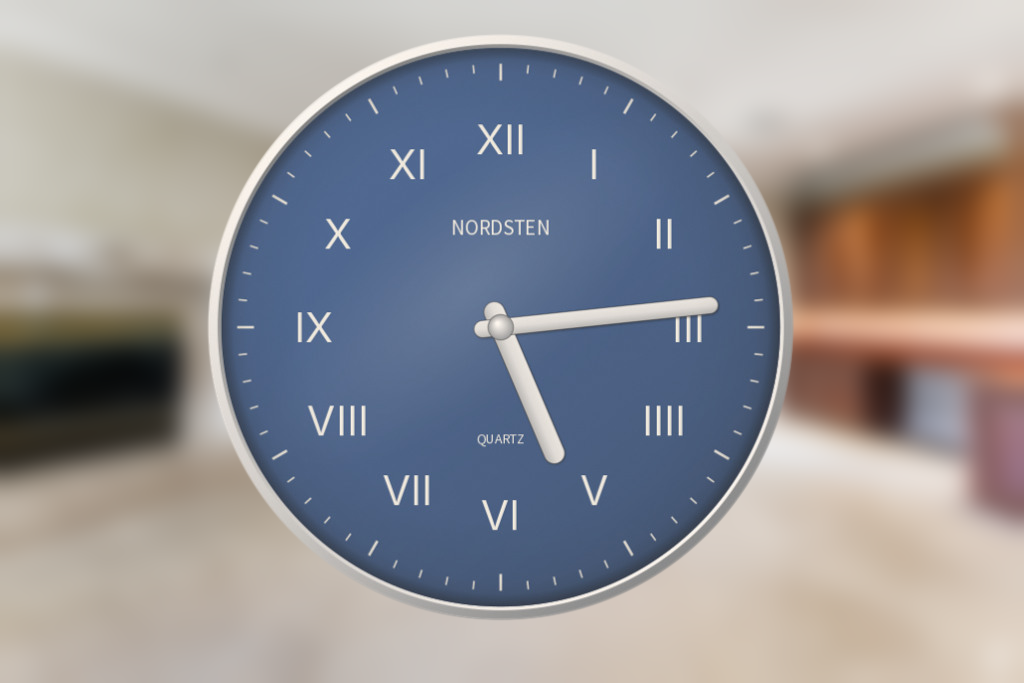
5:14
